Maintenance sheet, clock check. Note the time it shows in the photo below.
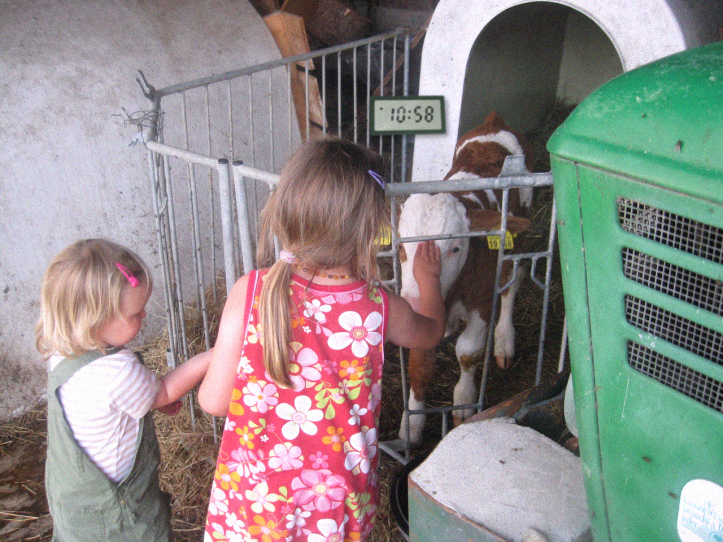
10:58
